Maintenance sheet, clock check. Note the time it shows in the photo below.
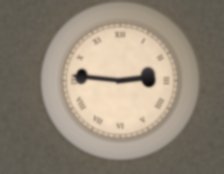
2:46
